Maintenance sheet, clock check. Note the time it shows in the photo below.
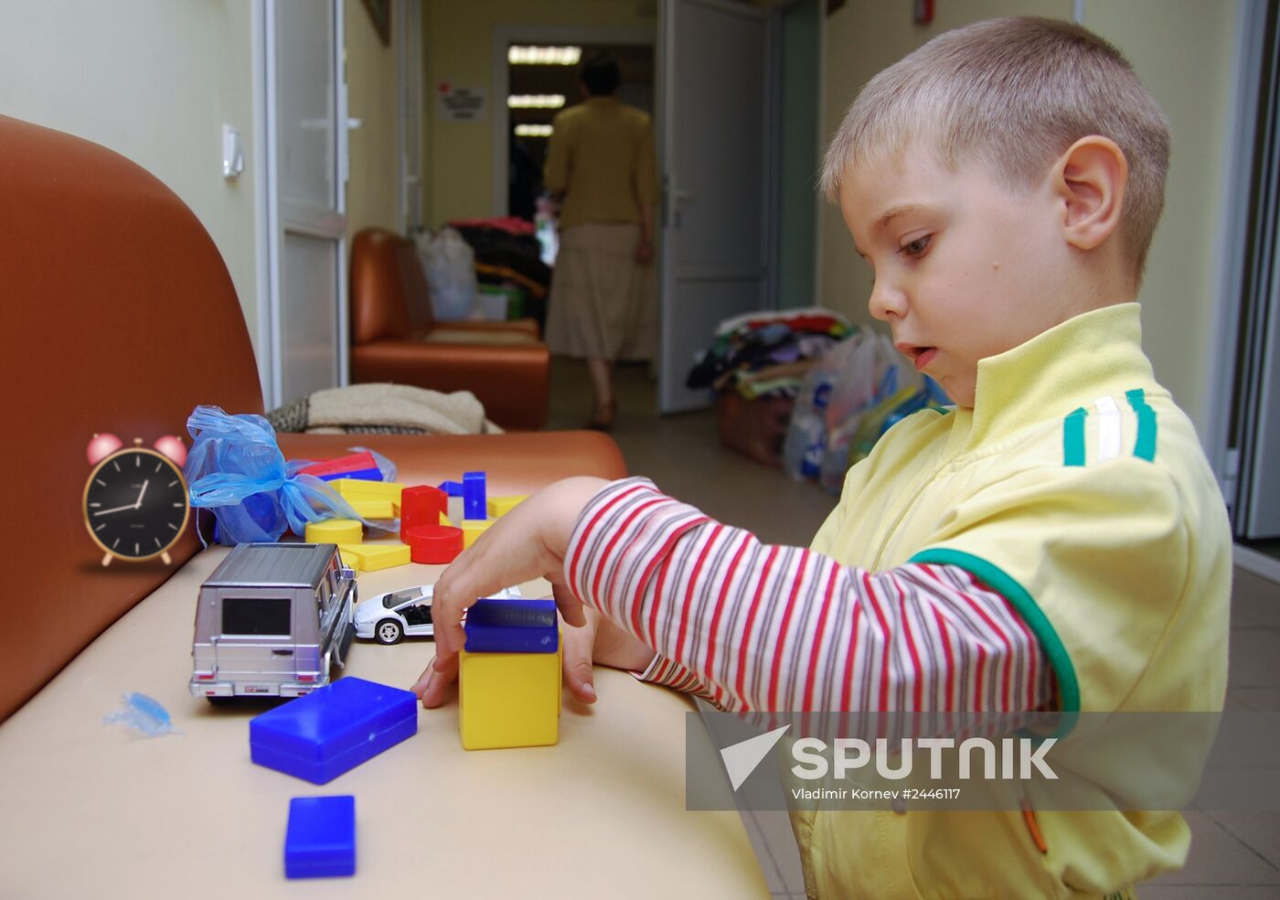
12:43
